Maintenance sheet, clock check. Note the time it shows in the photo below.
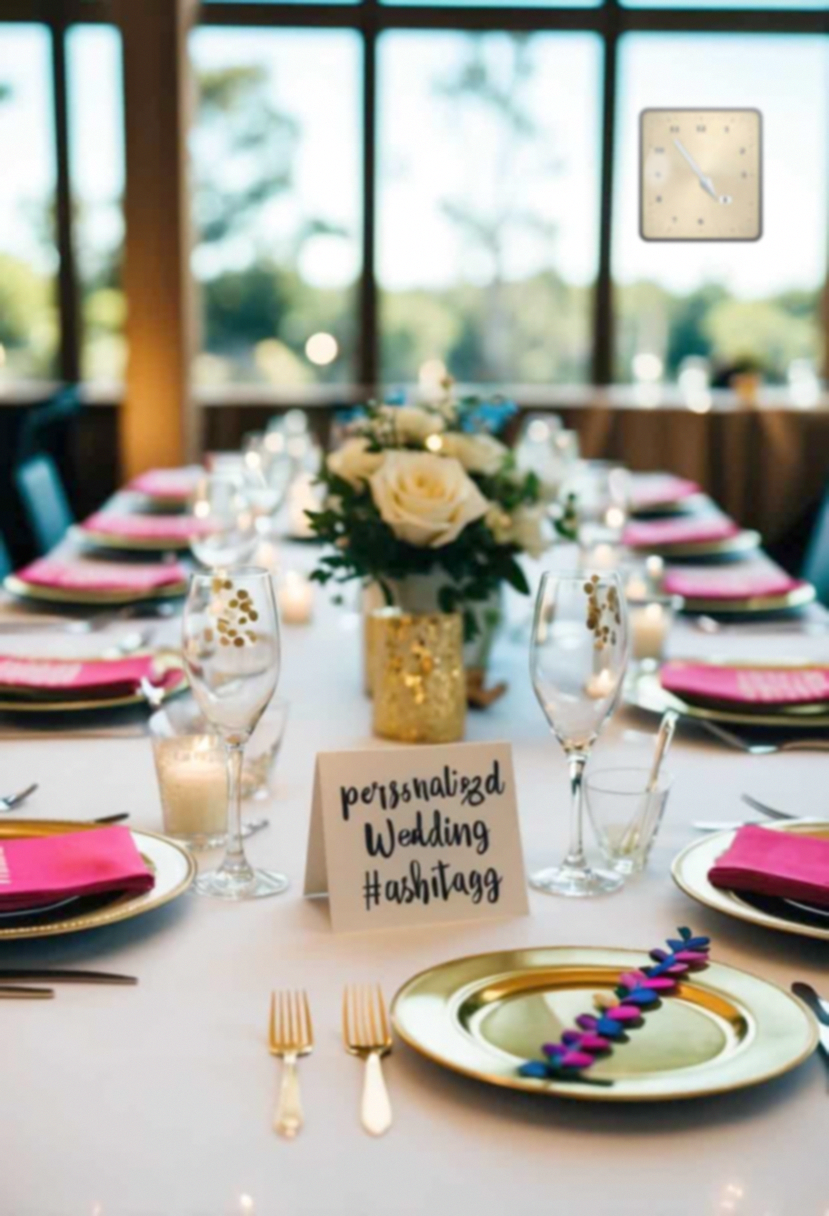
4:54
